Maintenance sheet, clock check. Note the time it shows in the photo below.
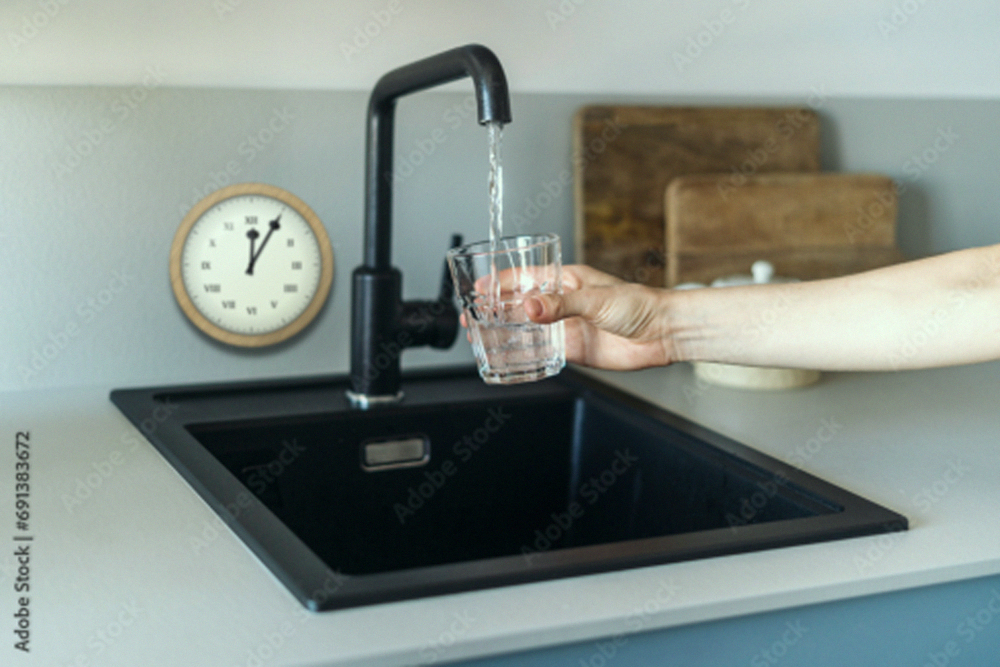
12:05
